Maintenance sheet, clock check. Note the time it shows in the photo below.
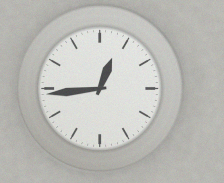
12:44
